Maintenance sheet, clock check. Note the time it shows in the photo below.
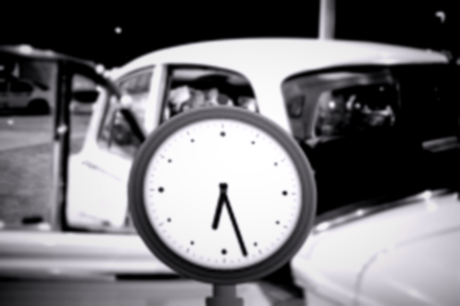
6:27
